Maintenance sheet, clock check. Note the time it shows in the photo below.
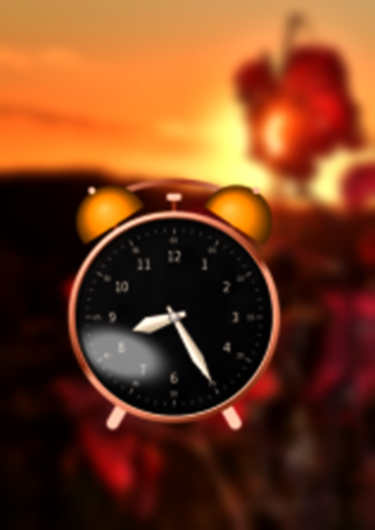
8:25
